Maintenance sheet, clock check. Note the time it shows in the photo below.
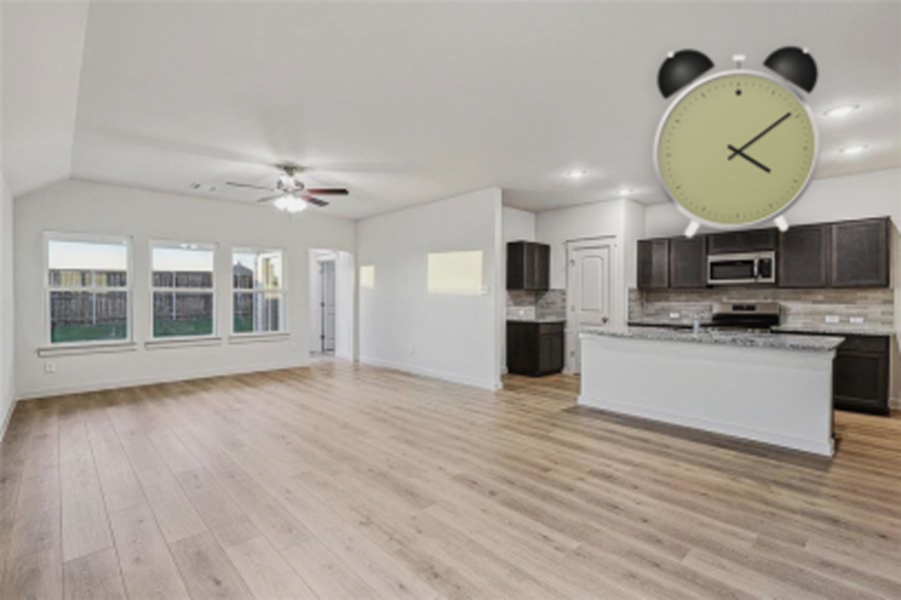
4:09
